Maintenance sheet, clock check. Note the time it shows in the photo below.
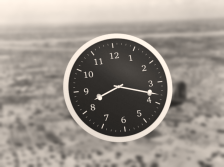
8:18
